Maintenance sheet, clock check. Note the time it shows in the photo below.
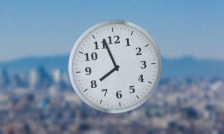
7:57
